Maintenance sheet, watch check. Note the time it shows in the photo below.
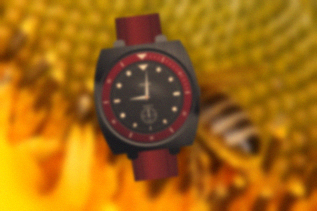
9:01
